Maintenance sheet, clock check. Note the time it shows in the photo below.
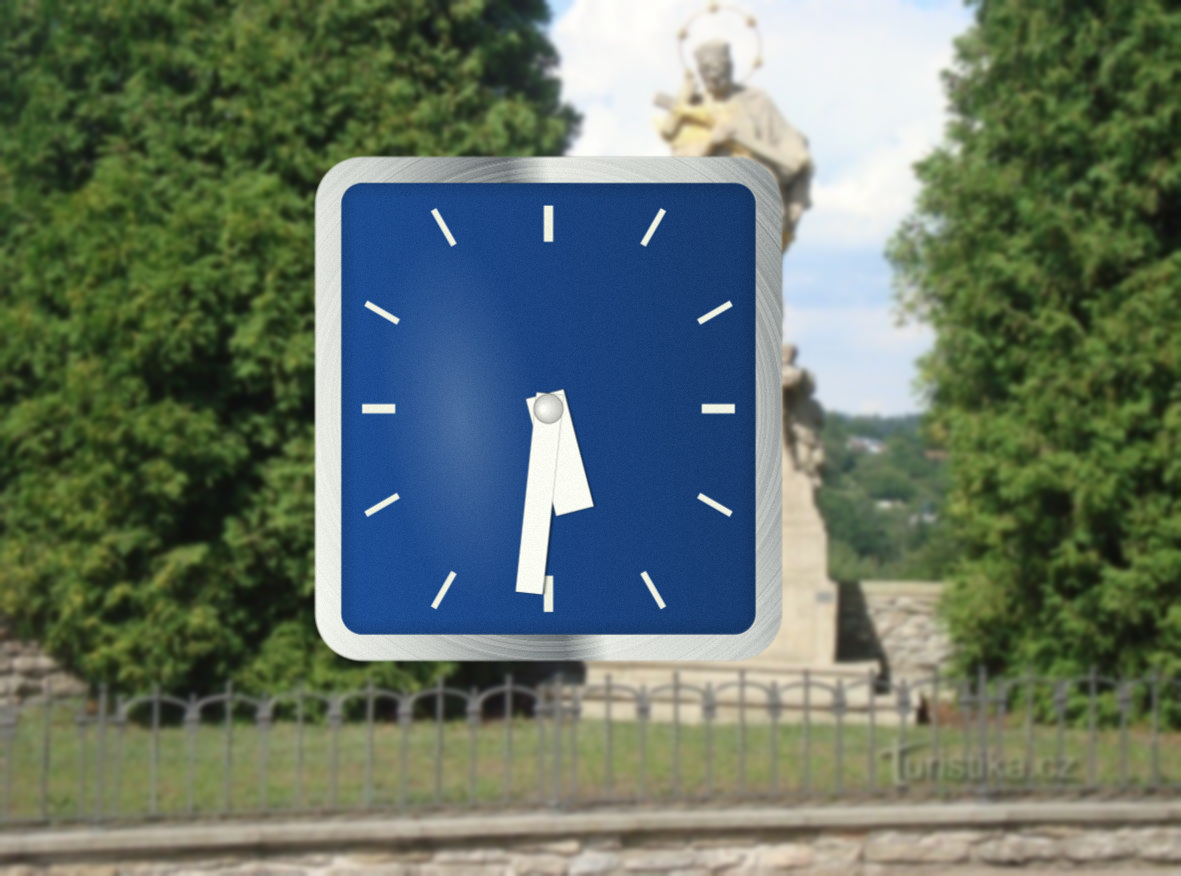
5:31
